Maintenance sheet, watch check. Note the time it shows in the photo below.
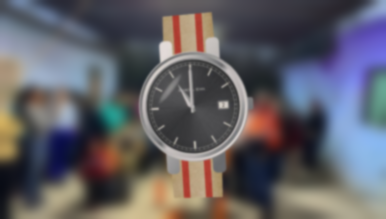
11:00
